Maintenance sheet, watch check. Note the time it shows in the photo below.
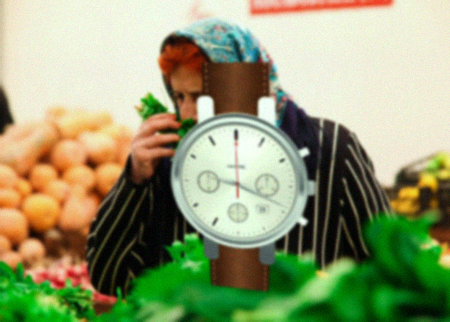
9:19
